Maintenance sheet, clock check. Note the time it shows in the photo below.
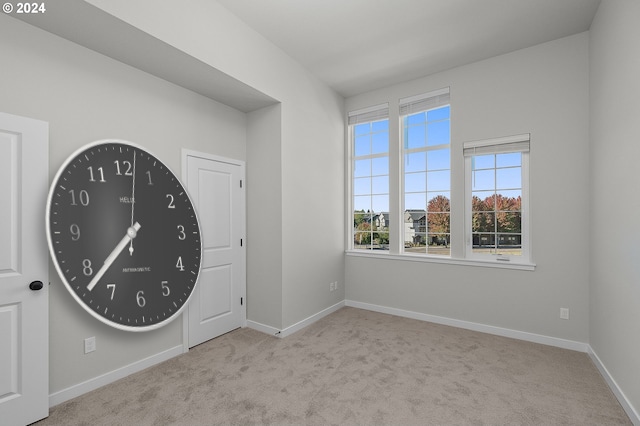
7:38:02
